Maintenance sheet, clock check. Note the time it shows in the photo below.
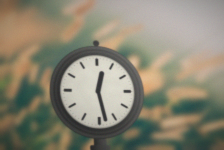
12:28
